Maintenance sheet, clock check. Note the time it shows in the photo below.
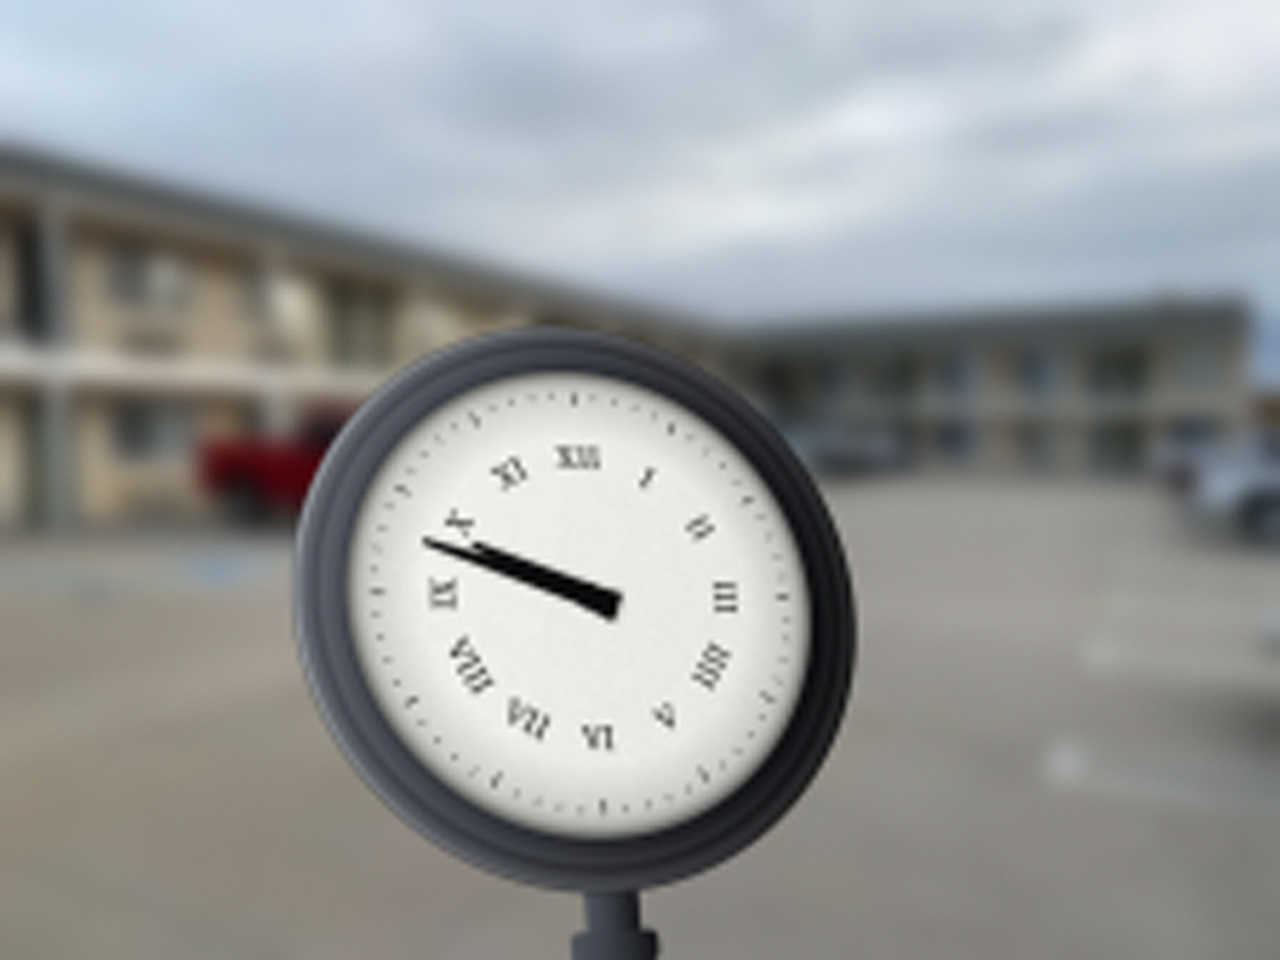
9:48
